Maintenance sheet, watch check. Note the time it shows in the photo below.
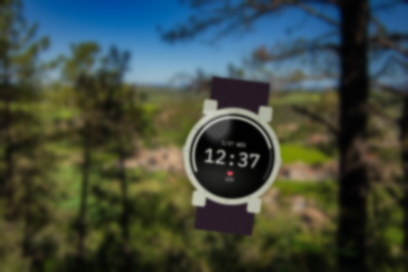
12:37
